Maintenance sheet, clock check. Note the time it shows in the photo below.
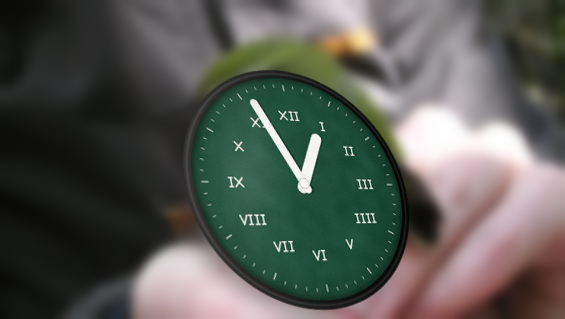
12:56
